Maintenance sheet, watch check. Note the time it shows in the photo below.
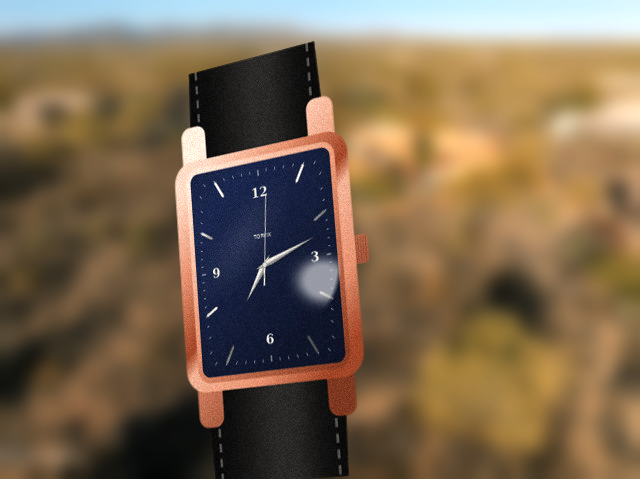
7:12:01
